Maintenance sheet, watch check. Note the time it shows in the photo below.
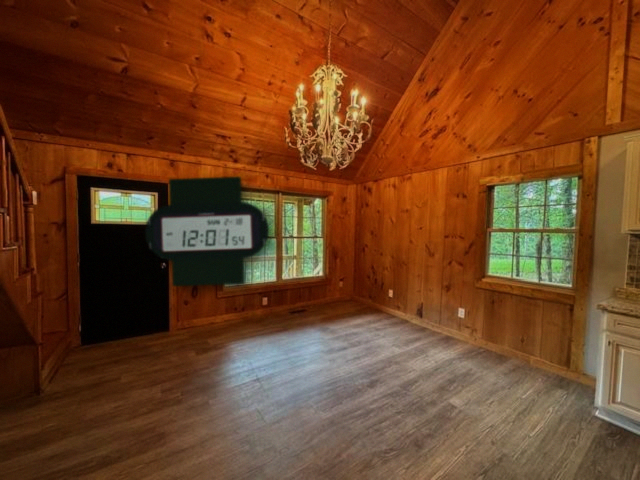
12:01
